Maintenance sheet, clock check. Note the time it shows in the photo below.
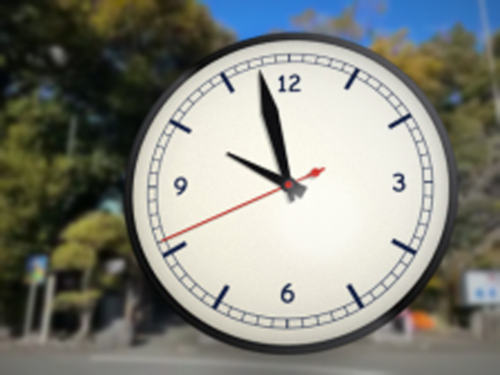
9:57:41
